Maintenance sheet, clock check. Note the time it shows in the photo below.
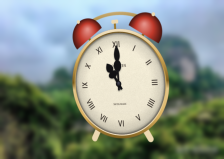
11:00
